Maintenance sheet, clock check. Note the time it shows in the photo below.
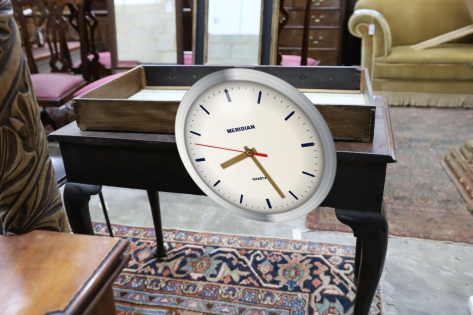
8:26:48
